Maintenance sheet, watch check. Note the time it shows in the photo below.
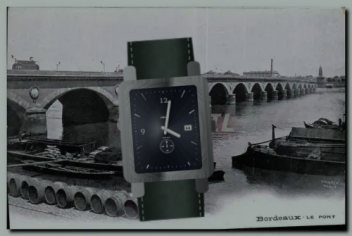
4:02
